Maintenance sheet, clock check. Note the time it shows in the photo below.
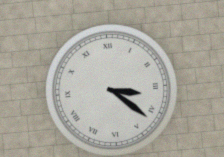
3:22
